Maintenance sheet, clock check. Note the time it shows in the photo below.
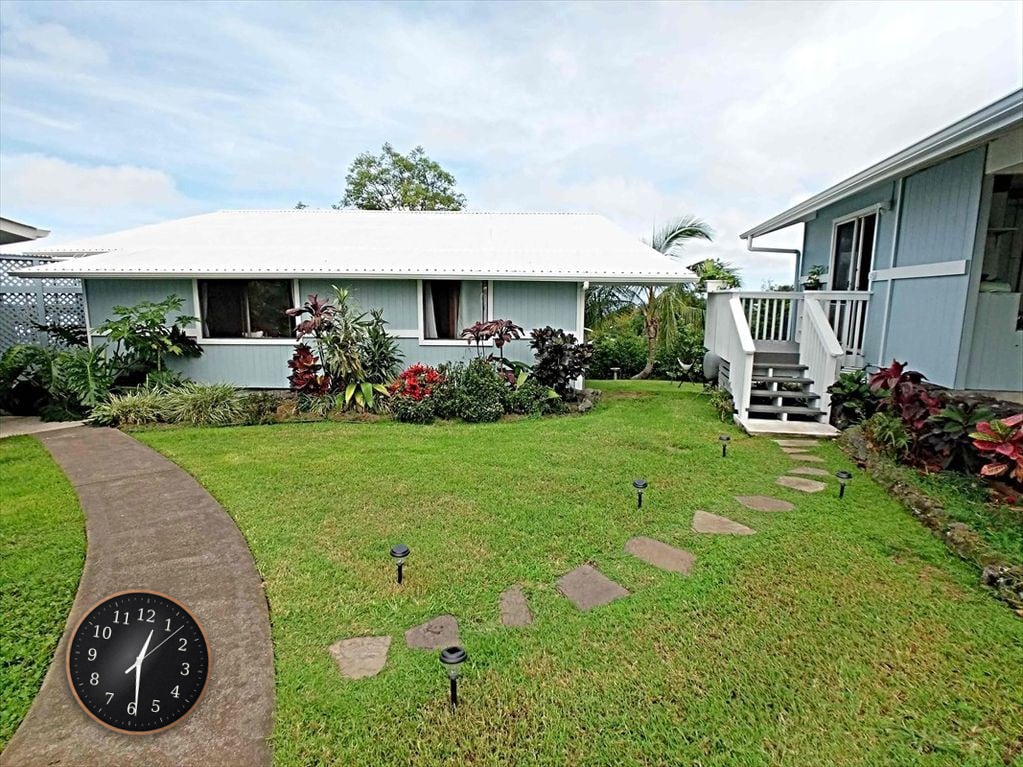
12:29:07
